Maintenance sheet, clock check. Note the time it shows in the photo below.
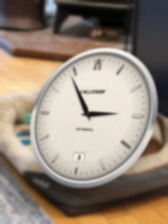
2:54
